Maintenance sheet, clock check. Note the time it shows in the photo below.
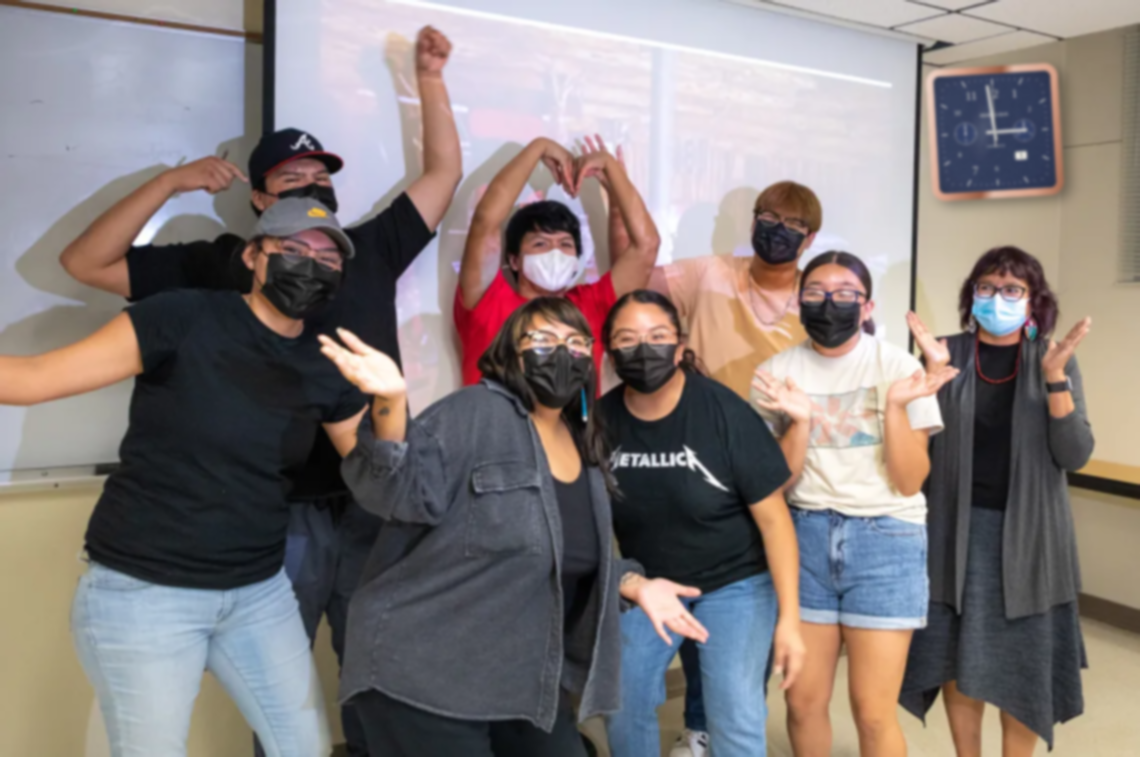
2:59
